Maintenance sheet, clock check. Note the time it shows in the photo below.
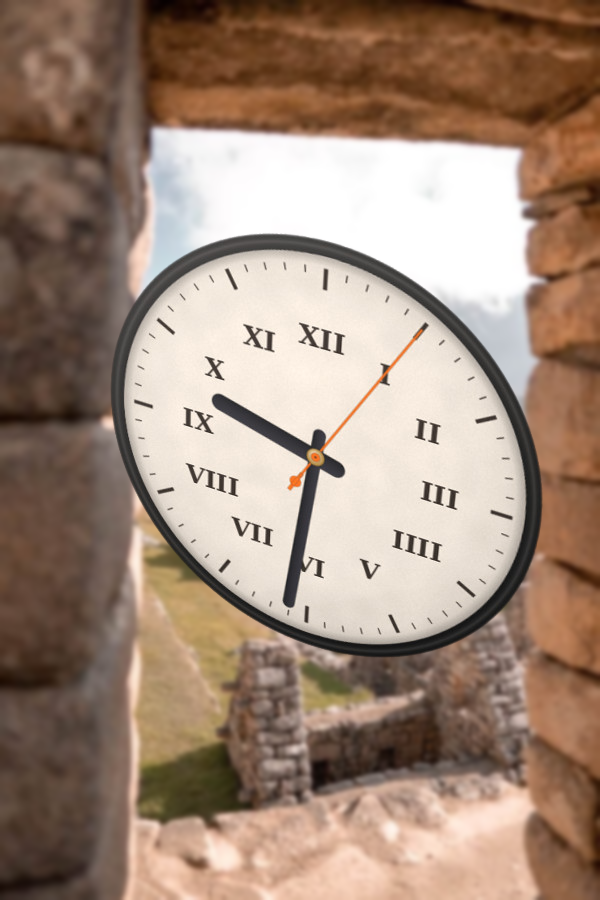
9:31:05
